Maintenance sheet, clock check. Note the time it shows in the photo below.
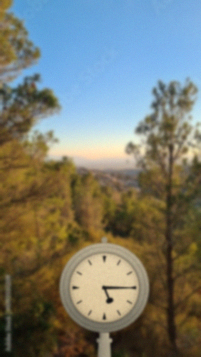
5:15
